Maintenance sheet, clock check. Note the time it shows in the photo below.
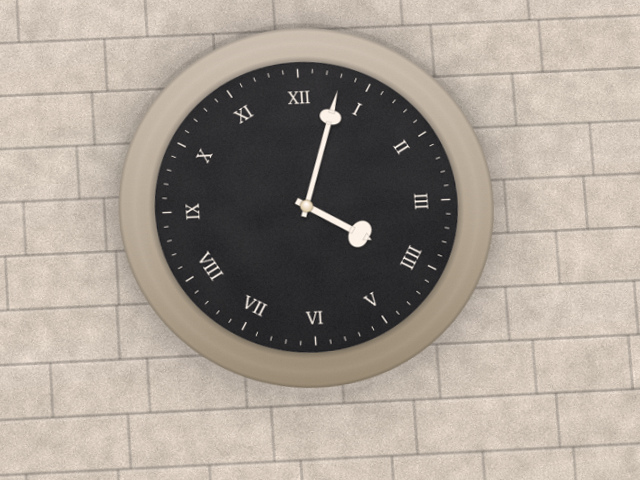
4:03
